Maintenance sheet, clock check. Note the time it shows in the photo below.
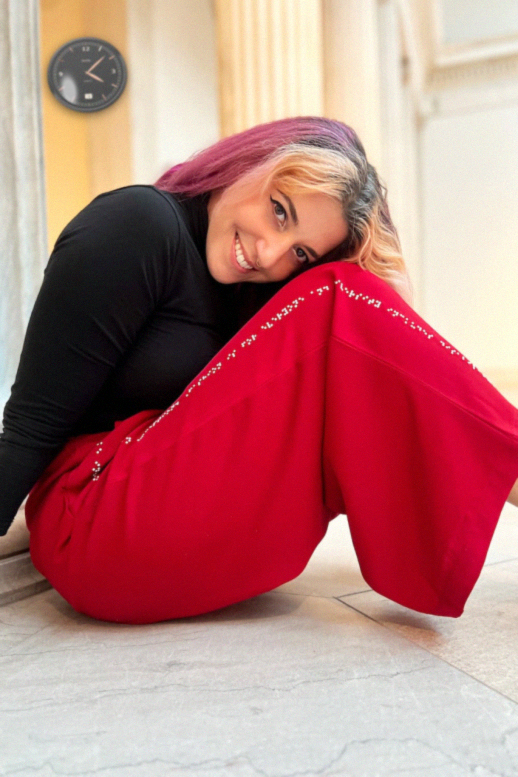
4:08
